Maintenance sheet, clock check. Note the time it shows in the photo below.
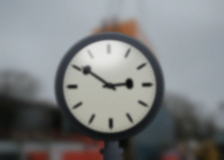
2:51
